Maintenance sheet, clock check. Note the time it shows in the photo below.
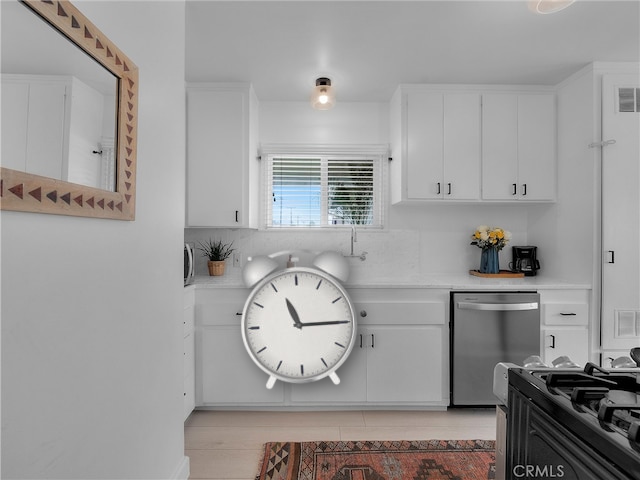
11:15
